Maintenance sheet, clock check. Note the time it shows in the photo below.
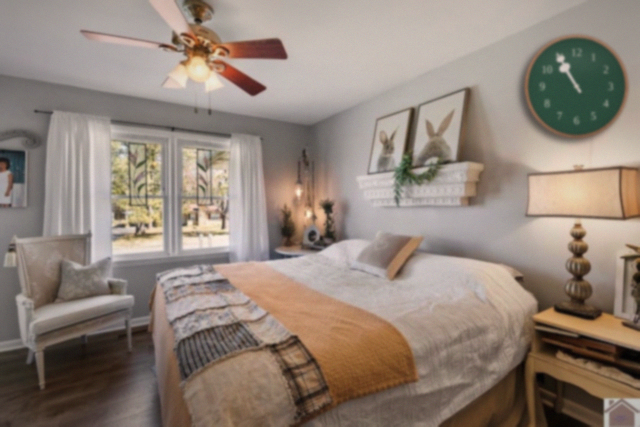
10:55
